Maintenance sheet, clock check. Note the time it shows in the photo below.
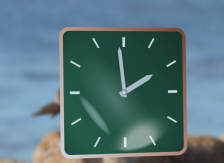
1:59
